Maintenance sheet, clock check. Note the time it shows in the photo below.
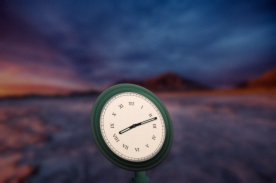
8:12
